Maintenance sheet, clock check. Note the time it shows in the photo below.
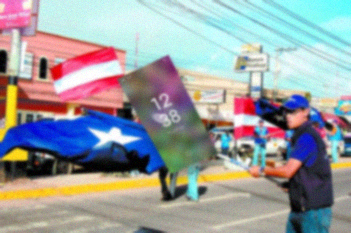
12:38
